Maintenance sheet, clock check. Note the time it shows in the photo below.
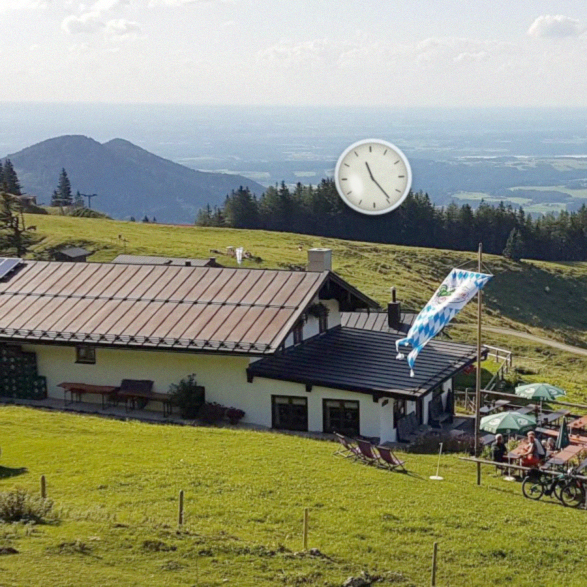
11:24
